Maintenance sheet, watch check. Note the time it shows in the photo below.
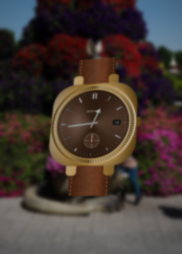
12:44
